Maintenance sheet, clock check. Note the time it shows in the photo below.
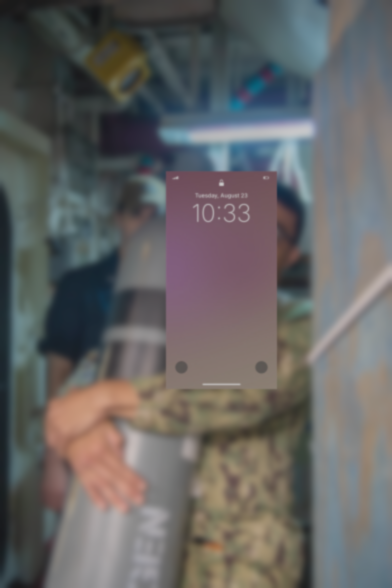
10:33
